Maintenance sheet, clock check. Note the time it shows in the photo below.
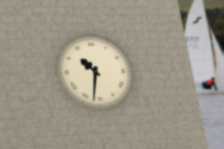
10:32
